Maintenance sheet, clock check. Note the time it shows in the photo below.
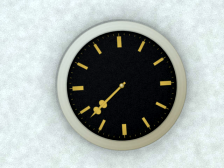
7:38
